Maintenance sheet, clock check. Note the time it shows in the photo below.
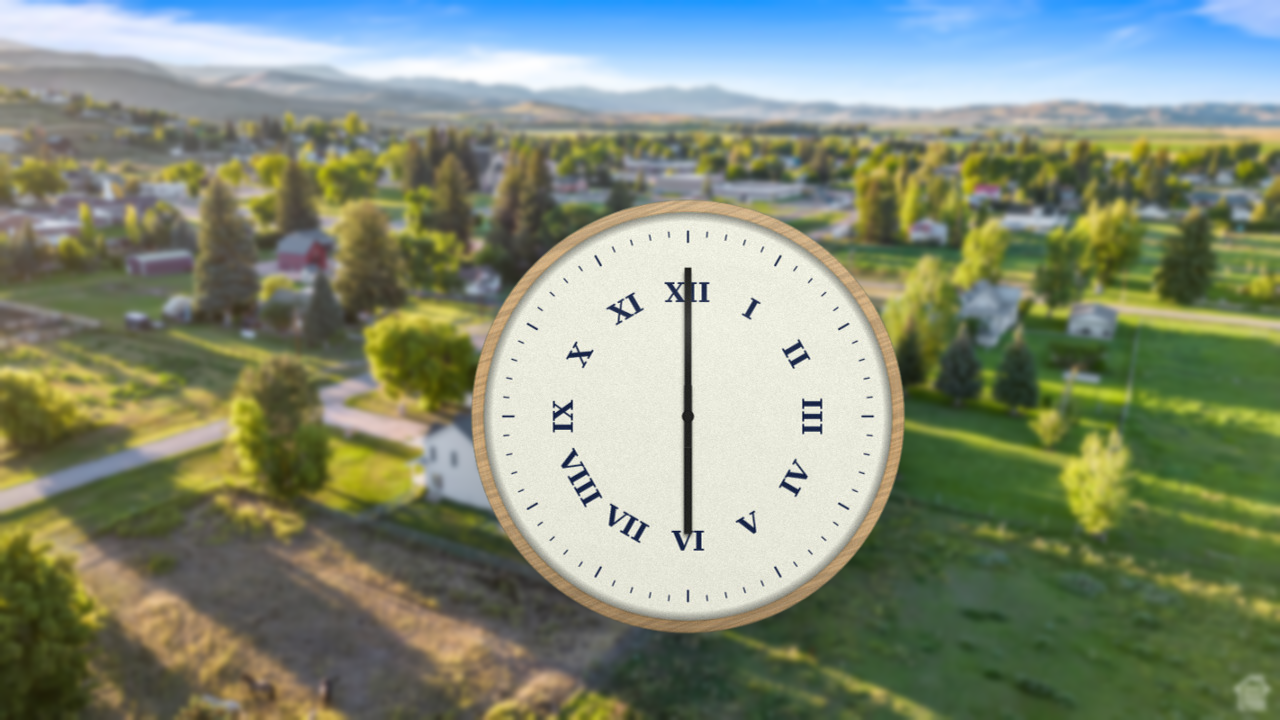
6:00
